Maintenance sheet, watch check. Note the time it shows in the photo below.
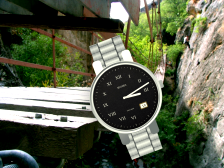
3:13
